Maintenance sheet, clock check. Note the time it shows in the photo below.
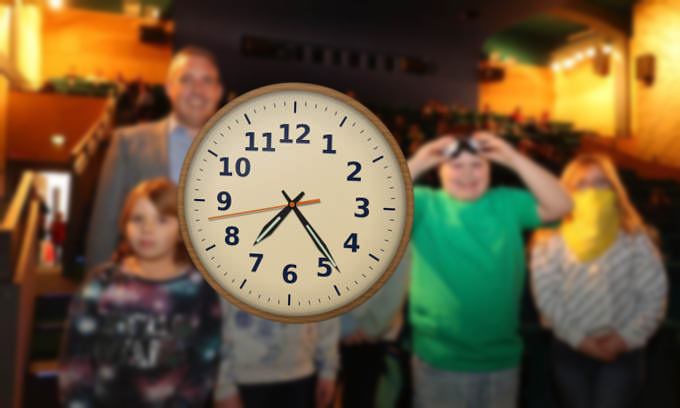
7:23:43
